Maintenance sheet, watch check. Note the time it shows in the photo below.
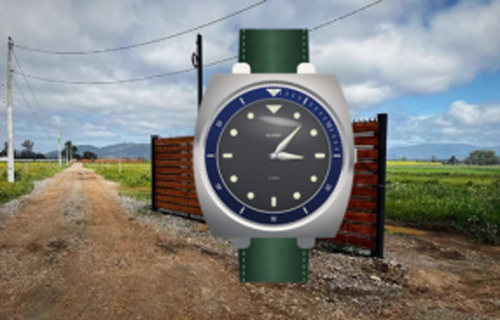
3:07
